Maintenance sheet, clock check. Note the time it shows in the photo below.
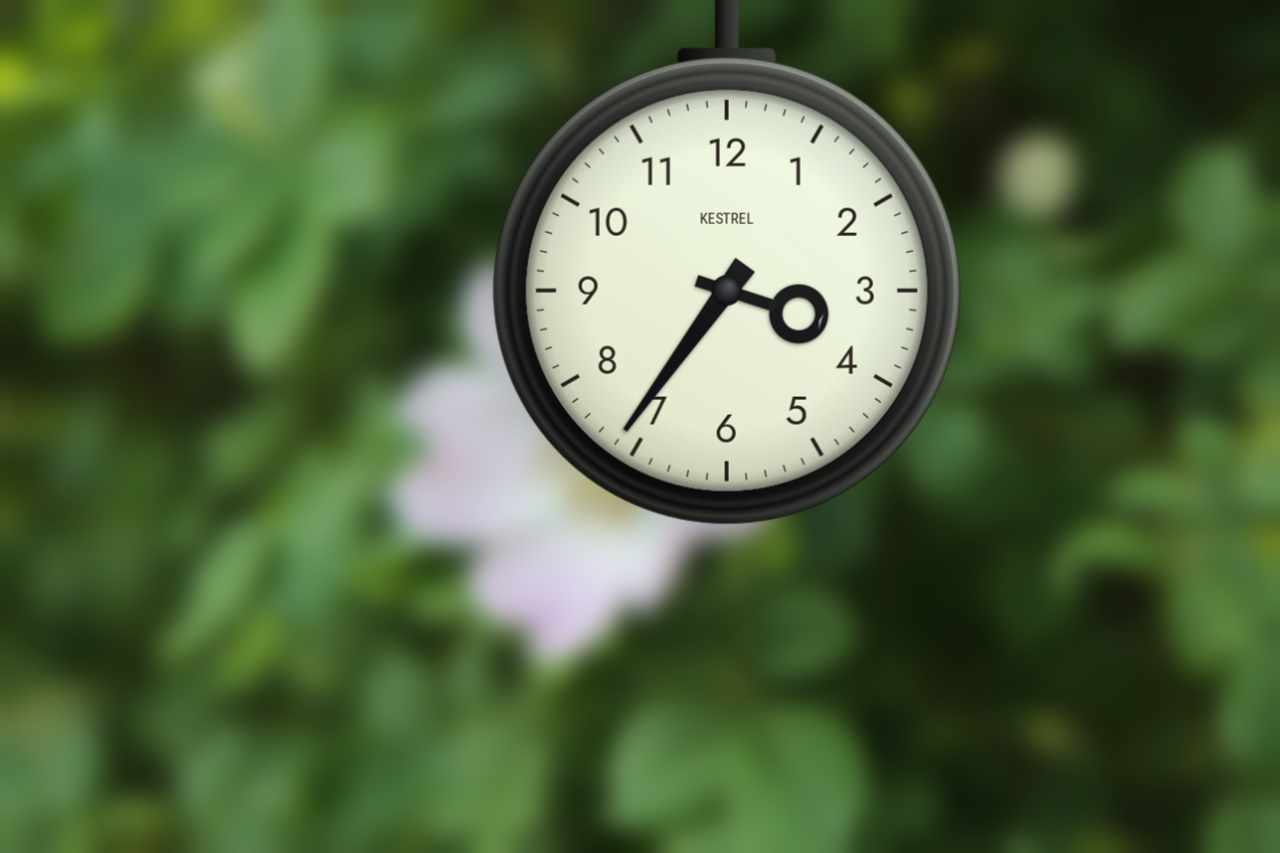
3:36
